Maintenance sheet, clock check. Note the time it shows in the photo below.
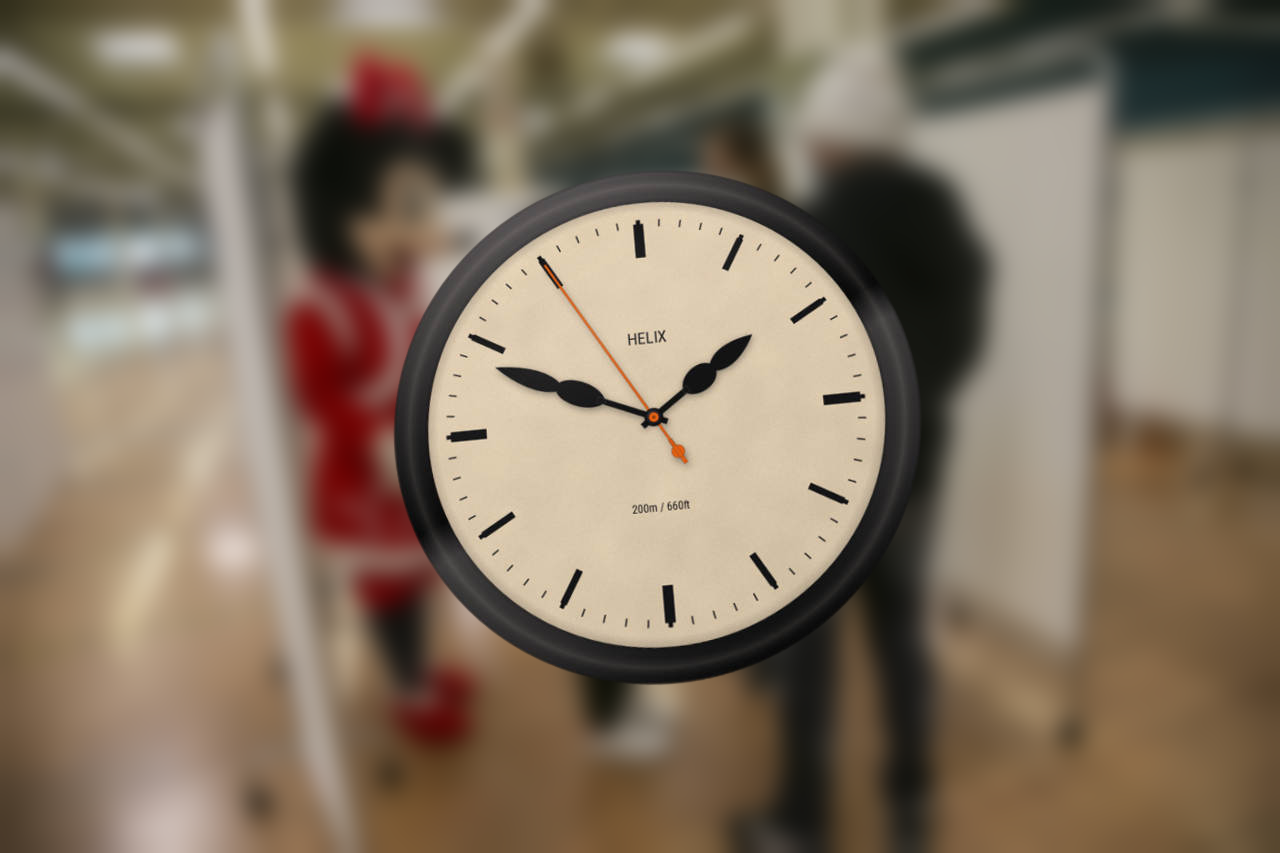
1:48:55
